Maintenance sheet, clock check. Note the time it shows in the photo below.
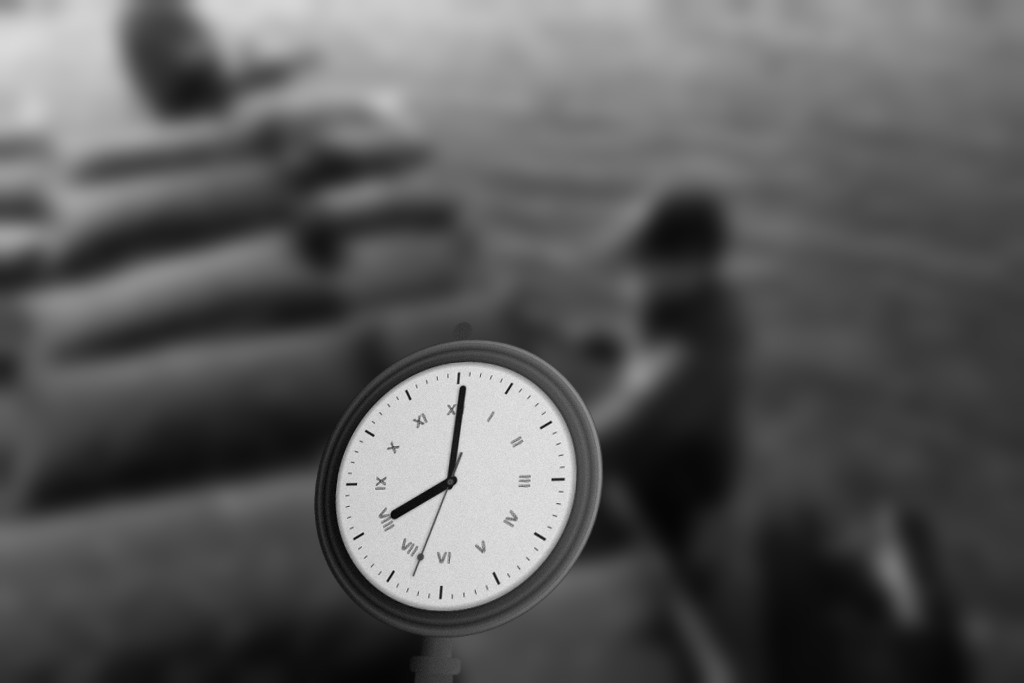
8:00:33
